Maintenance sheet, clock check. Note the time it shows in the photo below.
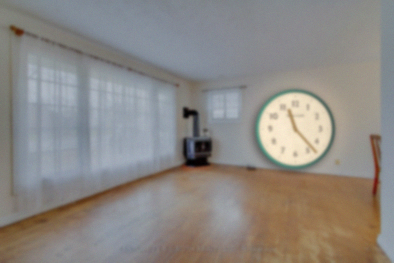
11:23
